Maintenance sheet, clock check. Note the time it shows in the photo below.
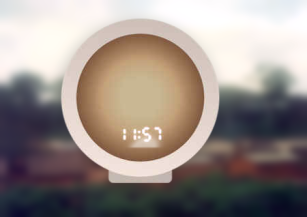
11:57
